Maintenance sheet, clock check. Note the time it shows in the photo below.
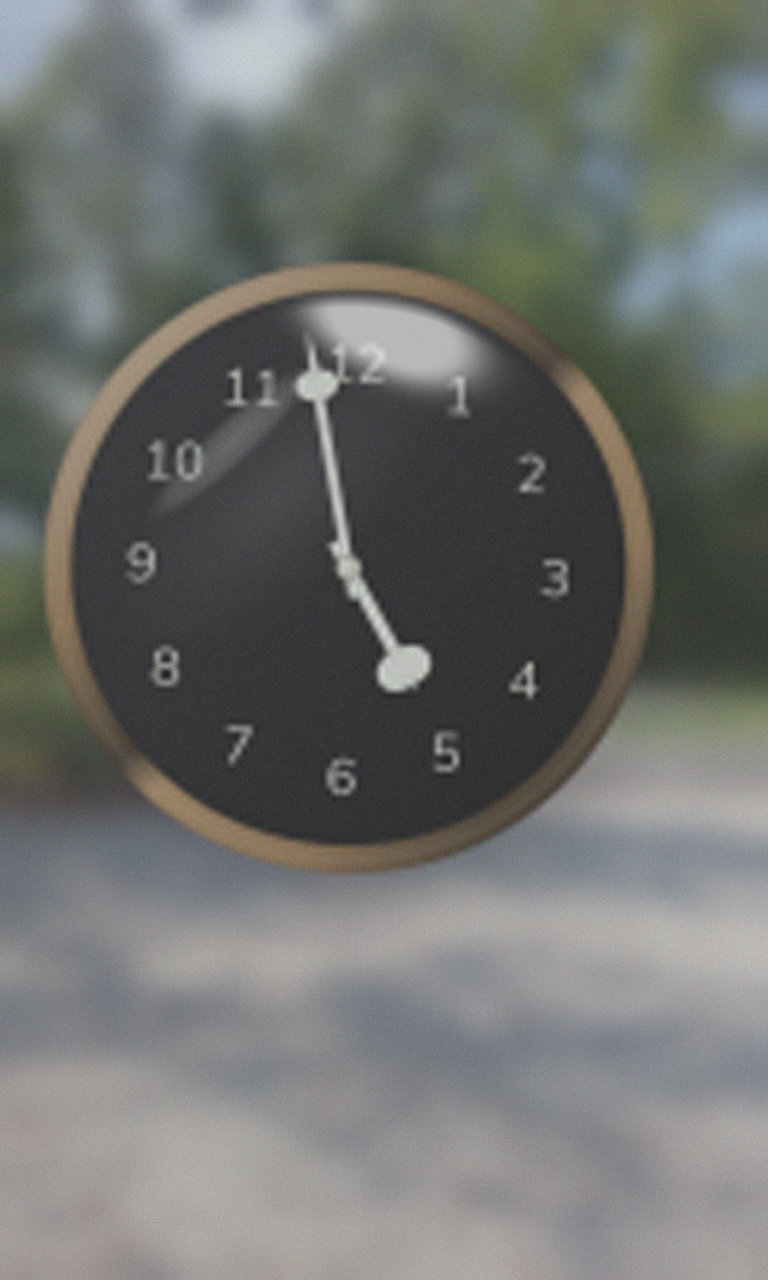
4:58
